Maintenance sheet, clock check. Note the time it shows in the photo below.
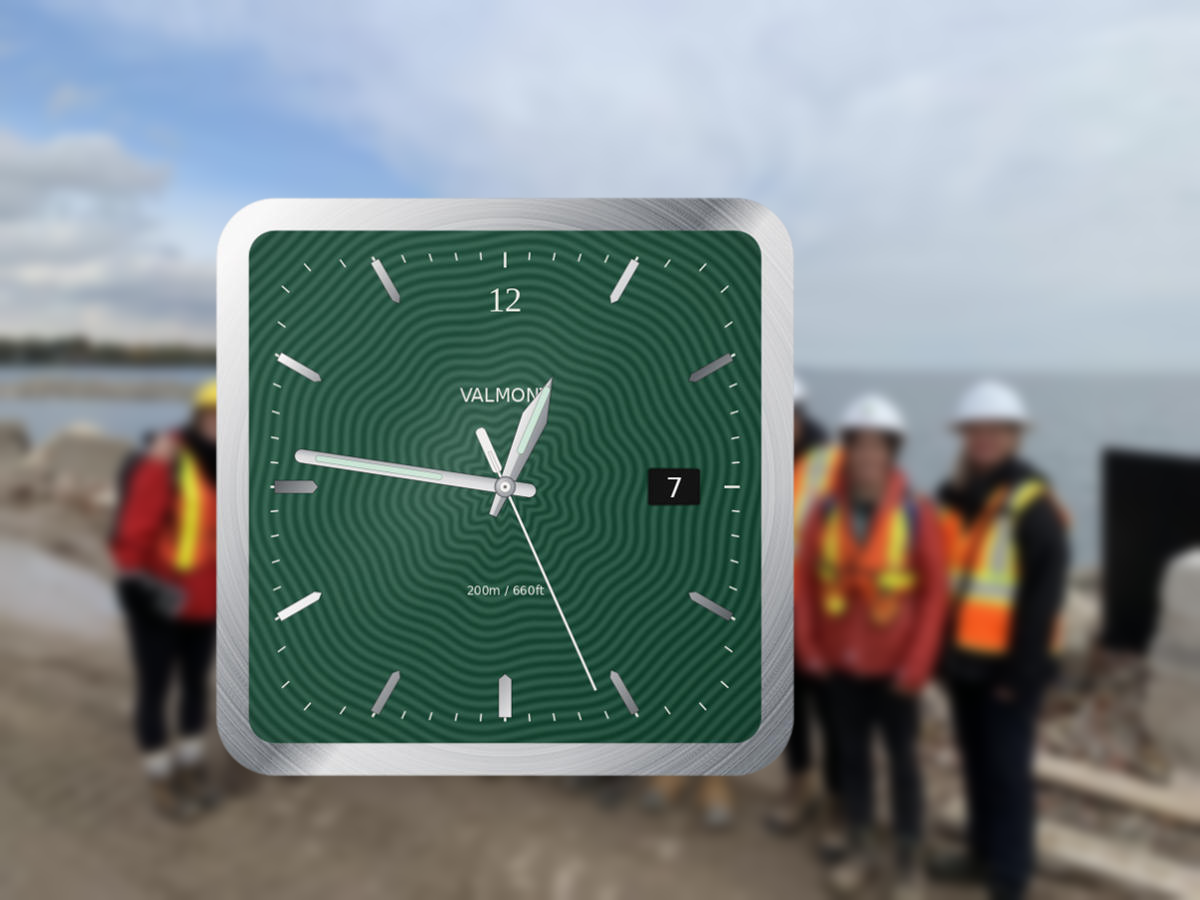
12:46:26
